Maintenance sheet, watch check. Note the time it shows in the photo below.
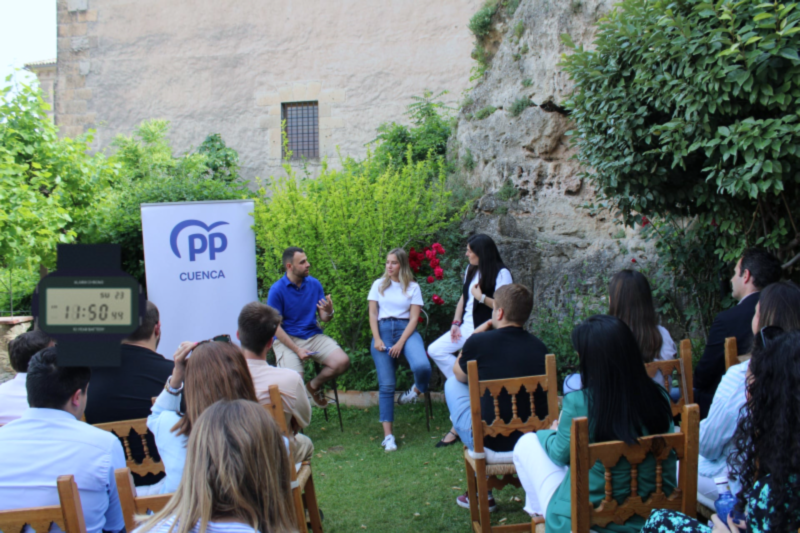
11:50
